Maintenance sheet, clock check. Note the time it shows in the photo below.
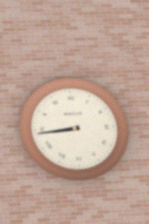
8:44
